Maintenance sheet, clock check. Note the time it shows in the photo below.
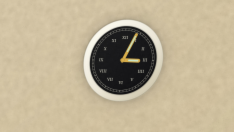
3:04
